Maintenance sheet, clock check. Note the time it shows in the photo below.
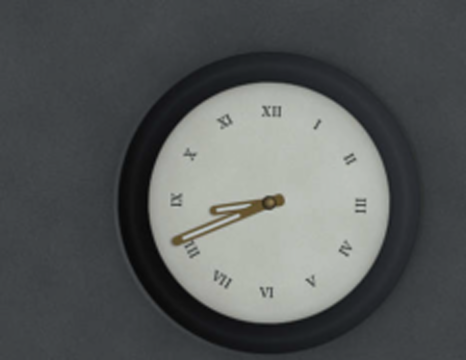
8:41
